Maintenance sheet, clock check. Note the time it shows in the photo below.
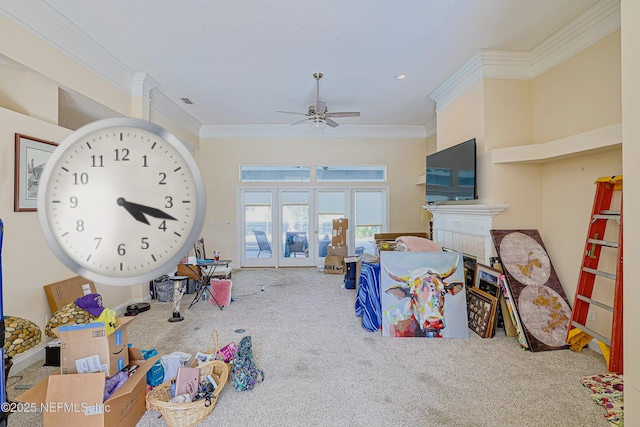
4:18
